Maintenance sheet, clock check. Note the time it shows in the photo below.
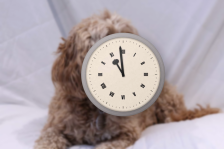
10:59
